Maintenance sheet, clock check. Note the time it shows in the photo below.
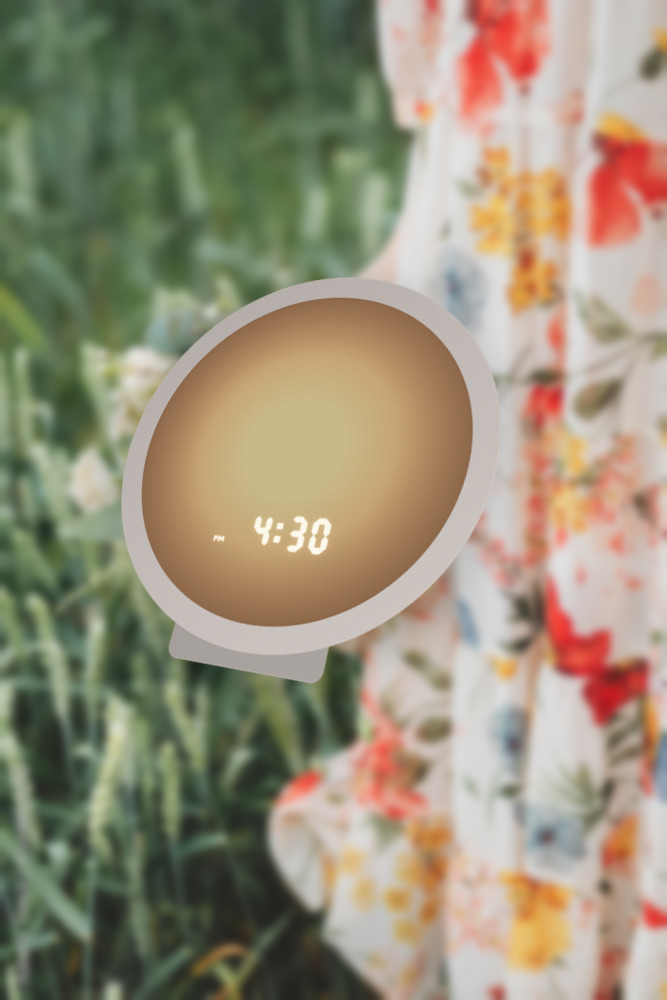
4:30
